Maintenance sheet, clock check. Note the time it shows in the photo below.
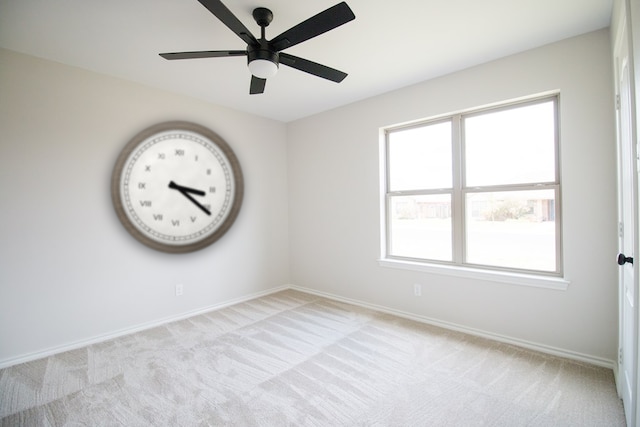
3:21
